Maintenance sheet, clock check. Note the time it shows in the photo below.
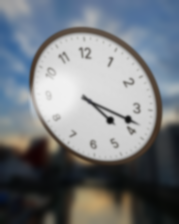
4:18
